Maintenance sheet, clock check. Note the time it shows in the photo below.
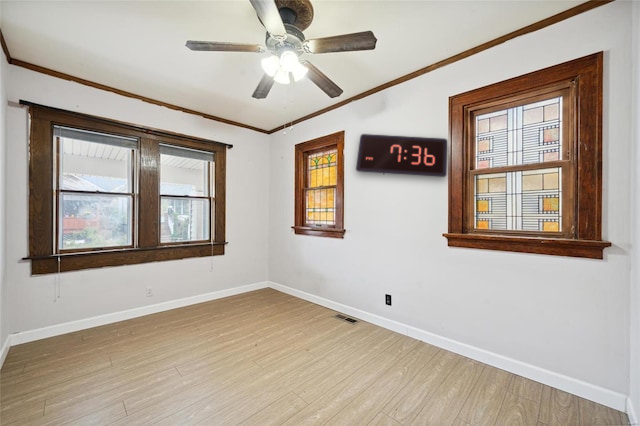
7:36
